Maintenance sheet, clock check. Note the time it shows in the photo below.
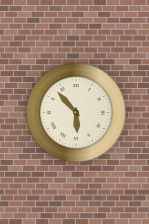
5:53
